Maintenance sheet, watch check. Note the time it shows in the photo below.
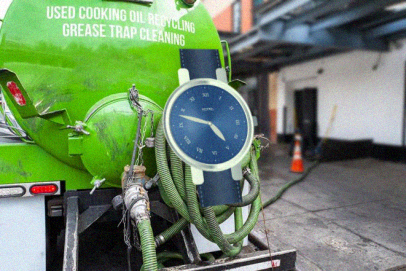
4:48
